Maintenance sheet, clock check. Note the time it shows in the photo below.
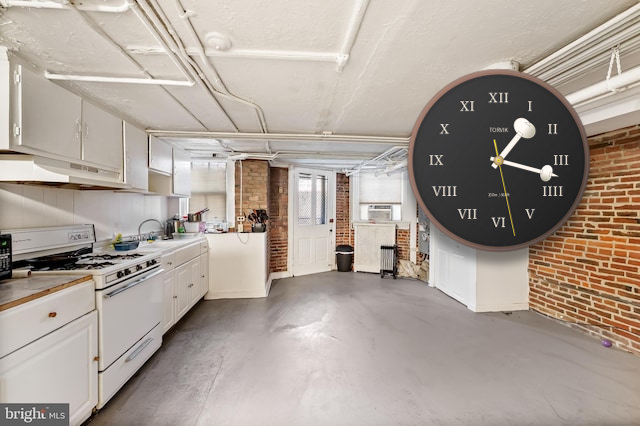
1:17:28
